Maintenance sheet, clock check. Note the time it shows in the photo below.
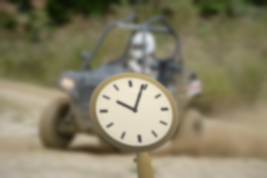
10:04
